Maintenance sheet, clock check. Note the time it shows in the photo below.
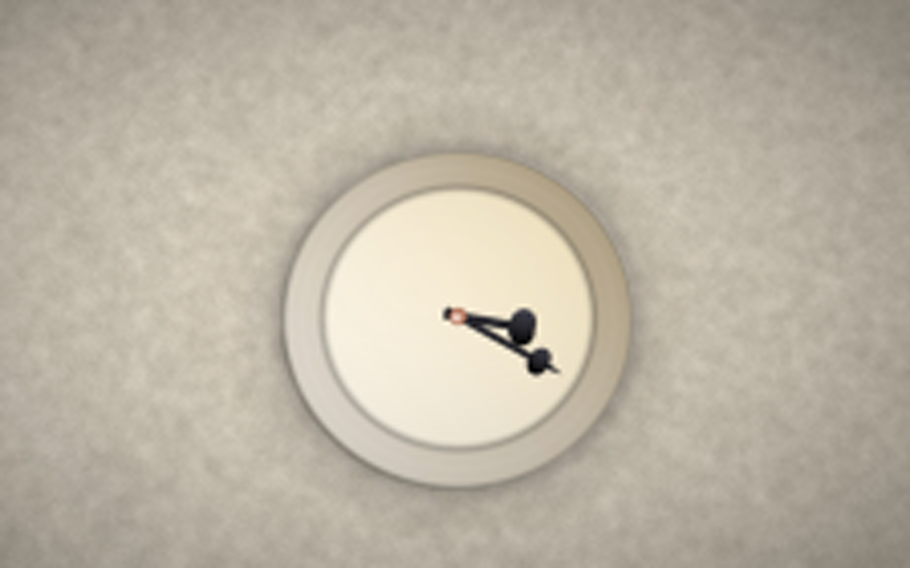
3:20
